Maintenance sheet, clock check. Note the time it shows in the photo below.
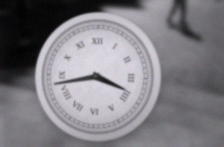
3:43
